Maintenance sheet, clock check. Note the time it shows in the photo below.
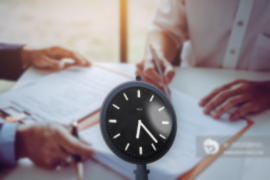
6:23
